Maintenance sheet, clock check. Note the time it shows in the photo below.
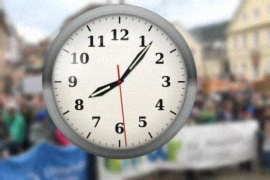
8:06:29
